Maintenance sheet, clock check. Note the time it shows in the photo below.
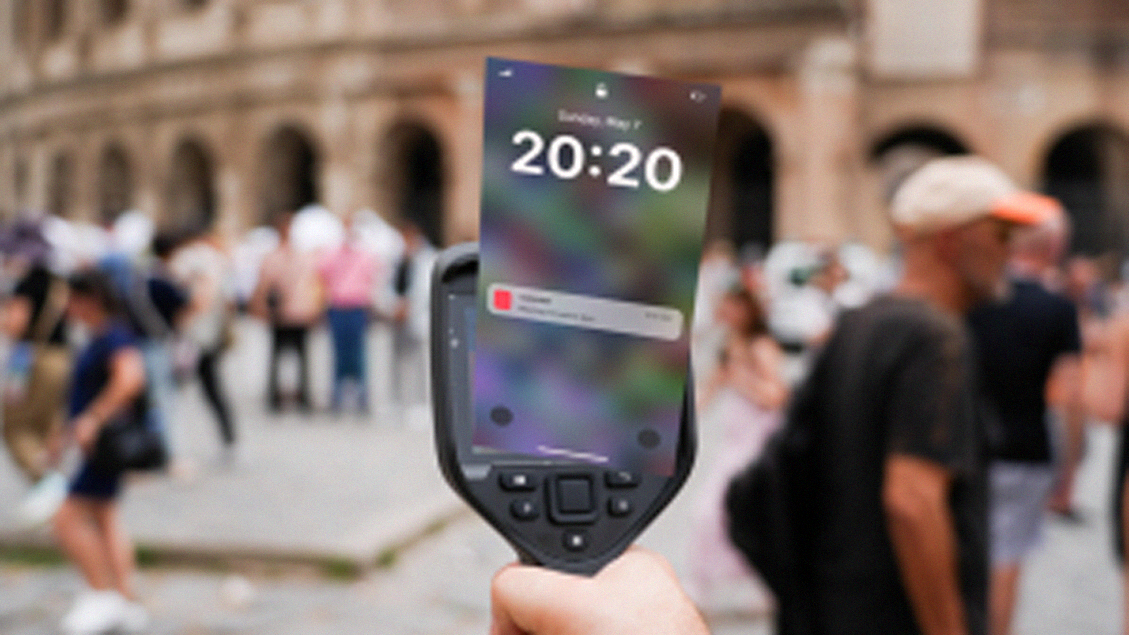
20:20
